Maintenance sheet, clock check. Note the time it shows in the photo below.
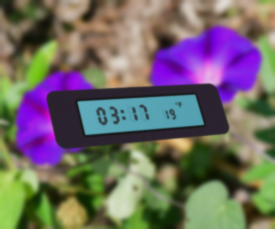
3:17
